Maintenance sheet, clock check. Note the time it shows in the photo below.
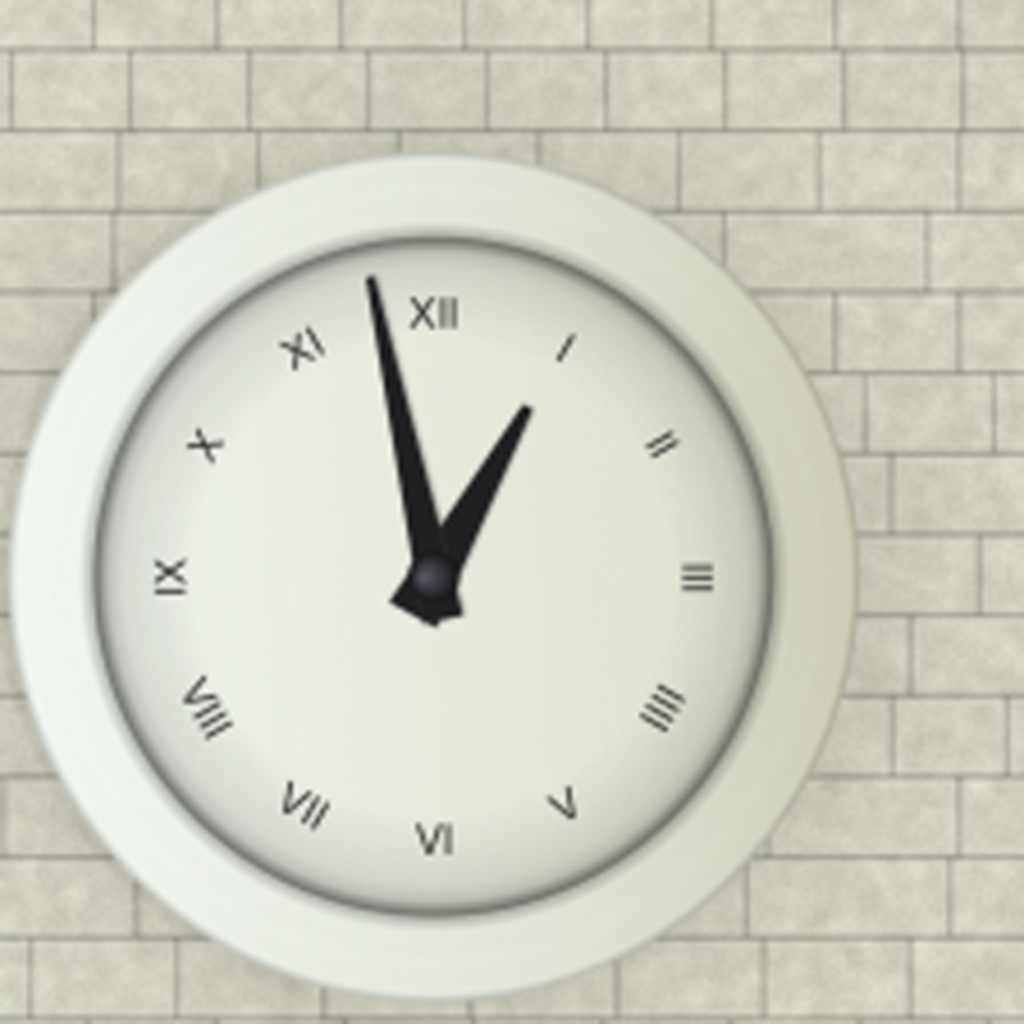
12:58
